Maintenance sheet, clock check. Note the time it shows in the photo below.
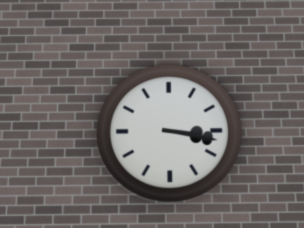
3:17
